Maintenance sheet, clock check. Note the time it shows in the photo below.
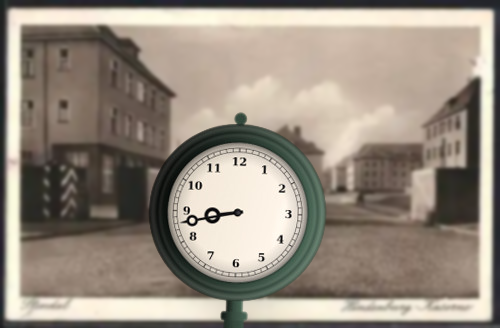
8:43
